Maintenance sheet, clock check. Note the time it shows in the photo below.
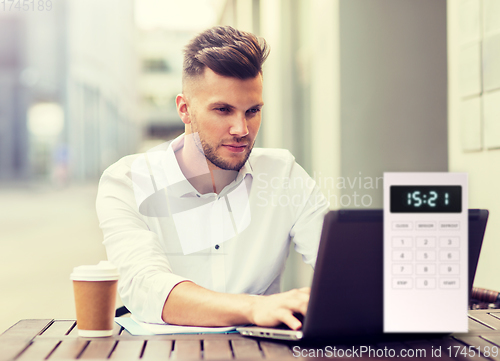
15:21
